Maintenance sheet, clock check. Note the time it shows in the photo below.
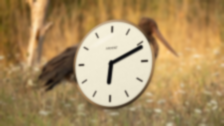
6:11
